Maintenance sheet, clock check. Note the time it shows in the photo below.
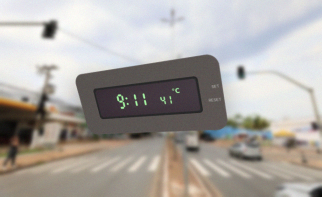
9:11
